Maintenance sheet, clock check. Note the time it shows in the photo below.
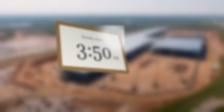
3:50
